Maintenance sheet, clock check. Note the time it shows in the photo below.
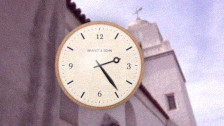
2:24
